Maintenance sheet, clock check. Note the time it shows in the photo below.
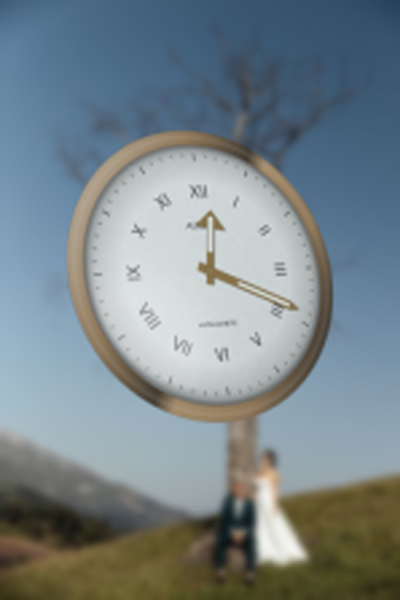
12:19
